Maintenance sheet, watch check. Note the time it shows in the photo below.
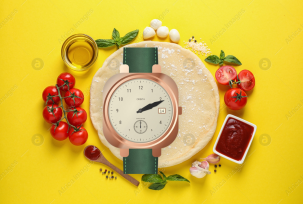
2:11
